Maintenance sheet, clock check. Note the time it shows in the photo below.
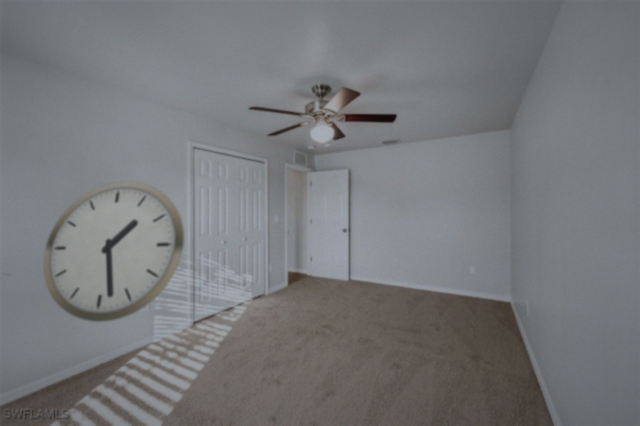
1:28
